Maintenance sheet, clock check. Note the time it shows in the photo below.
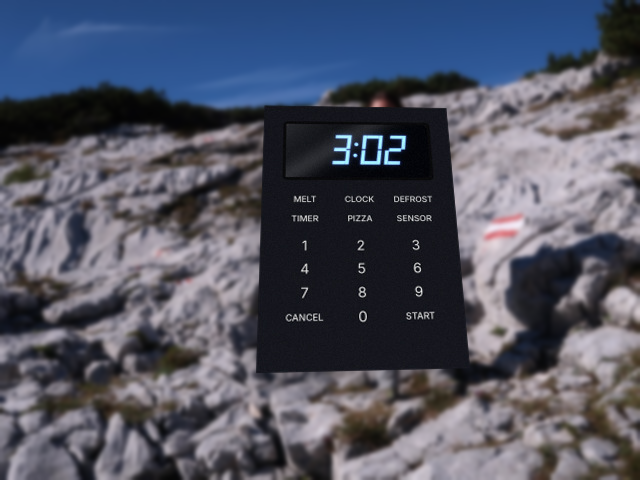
3:02
